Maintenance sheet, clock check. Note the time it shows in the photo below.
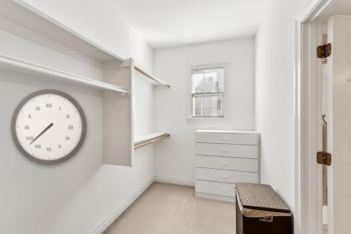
7:38
